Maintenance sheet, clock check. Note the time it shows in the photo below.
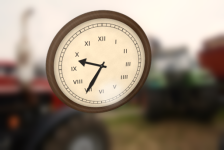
9:35
